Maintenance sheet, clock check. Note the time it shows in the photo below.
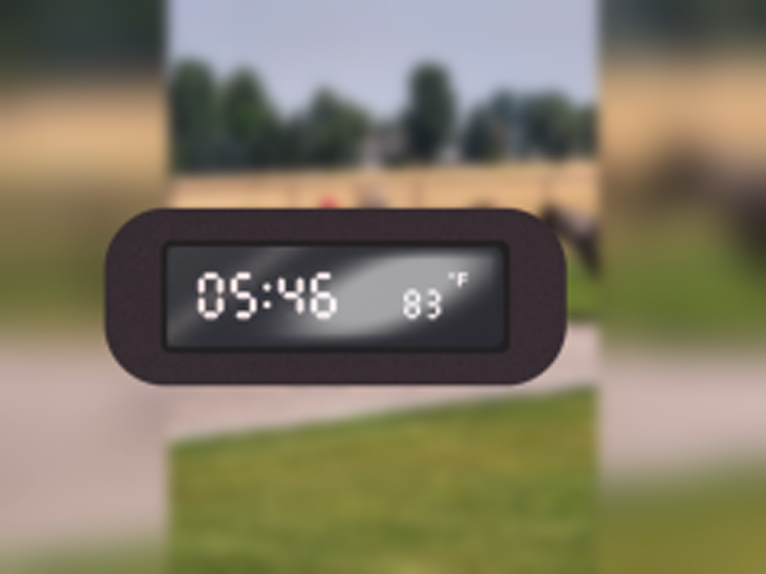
5:46
